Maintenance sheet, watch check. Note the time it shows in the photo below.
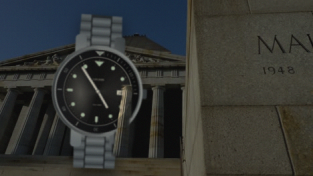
4:54
